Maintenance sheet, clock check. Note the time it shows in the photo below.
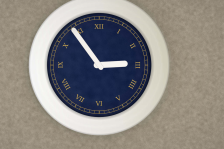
2:54
